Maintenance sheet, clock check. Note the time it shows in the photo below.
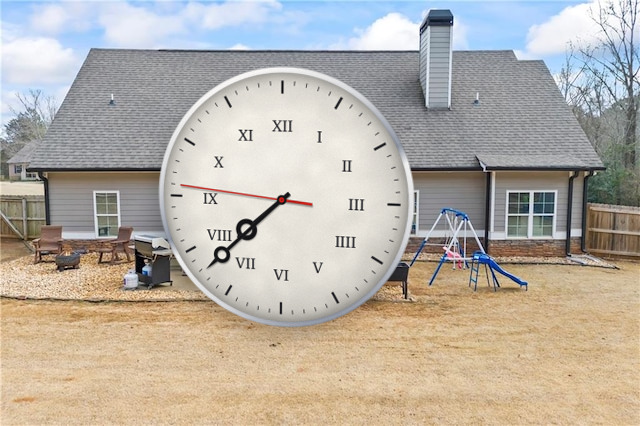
7:37:46
